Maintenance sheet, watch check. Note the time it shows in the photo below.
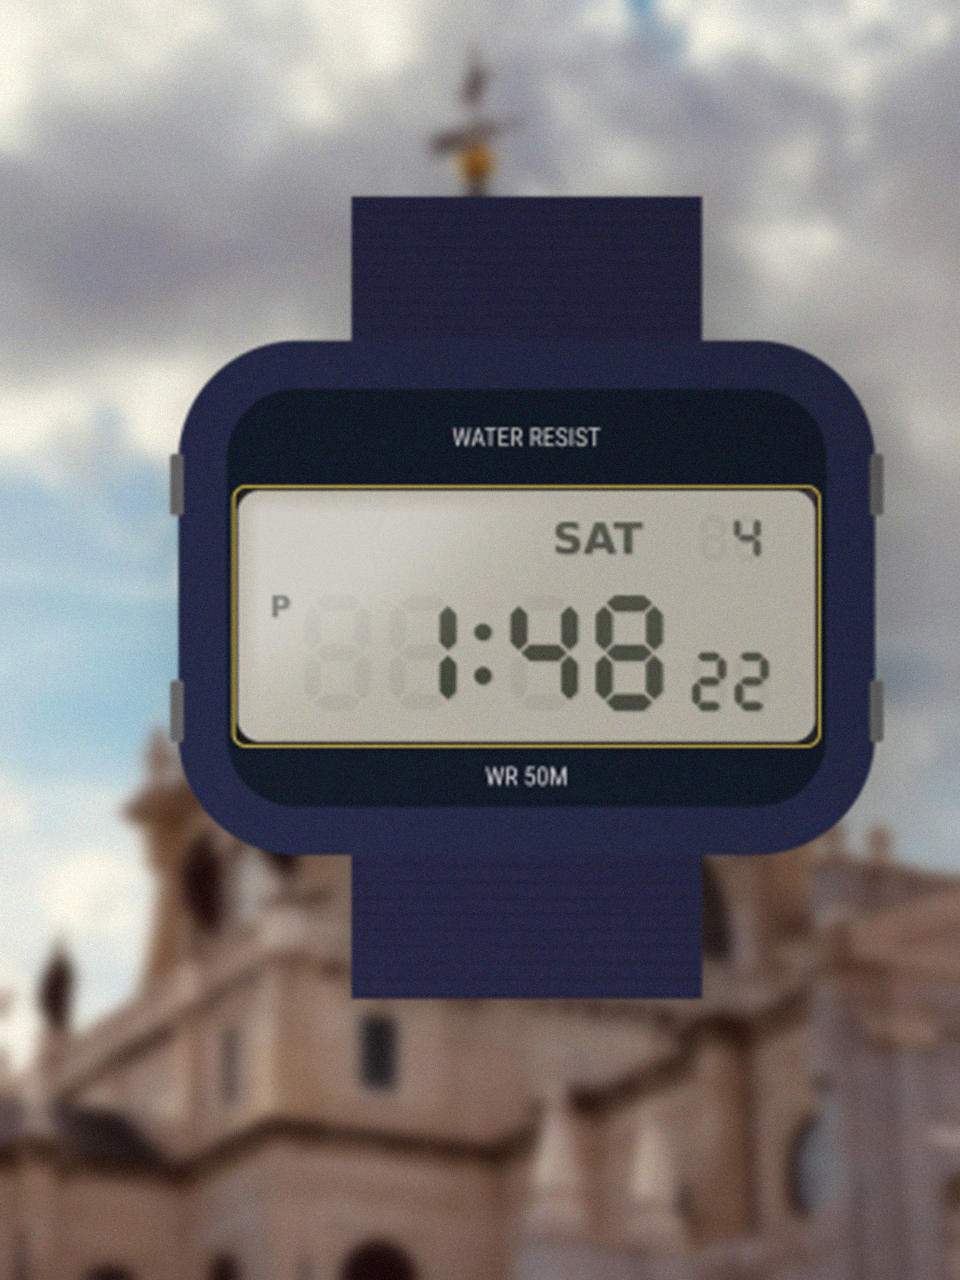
1:48:22
